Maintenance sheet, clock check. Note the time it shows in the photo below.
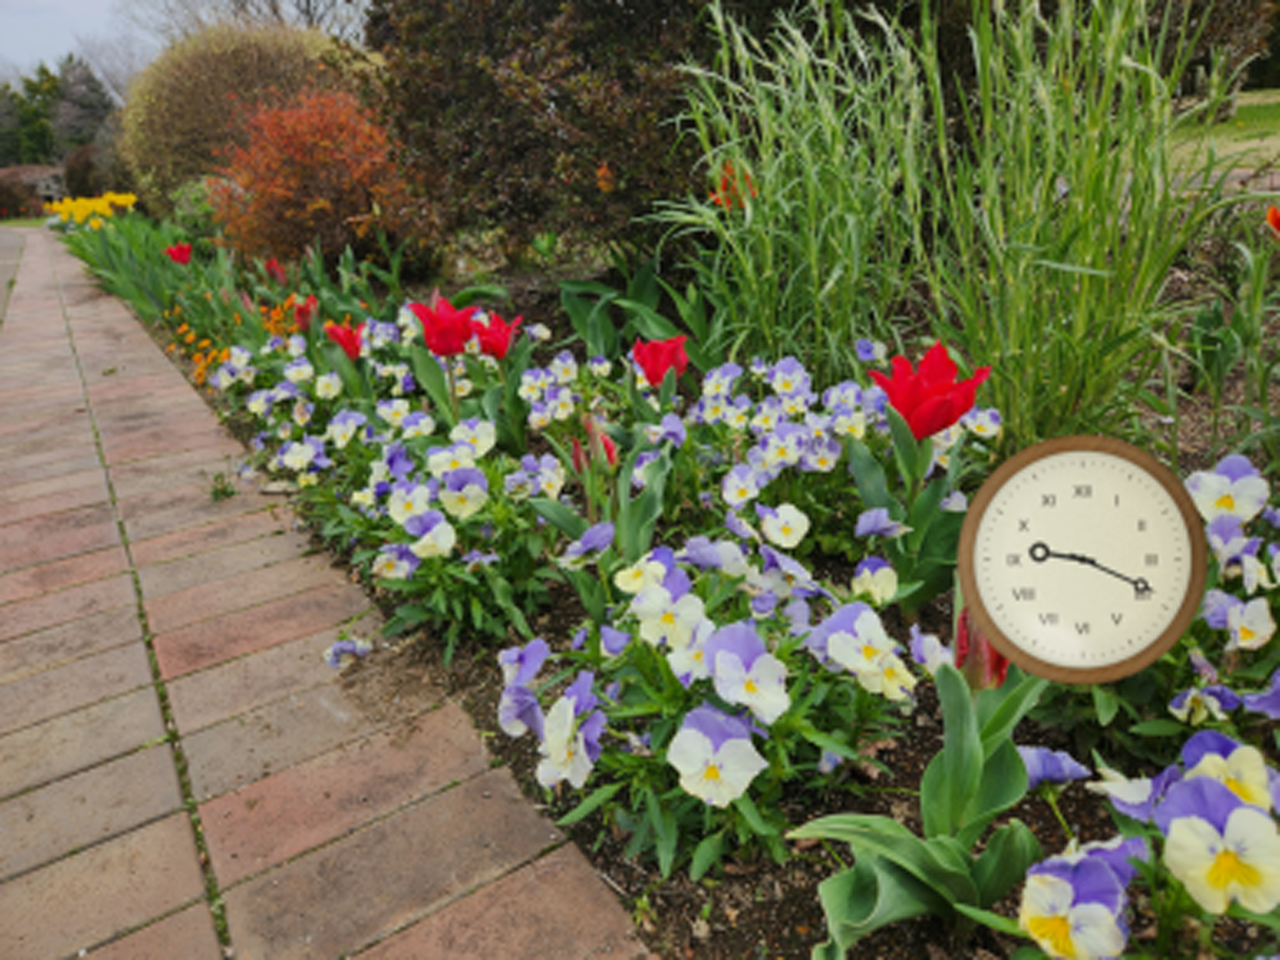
9:19
